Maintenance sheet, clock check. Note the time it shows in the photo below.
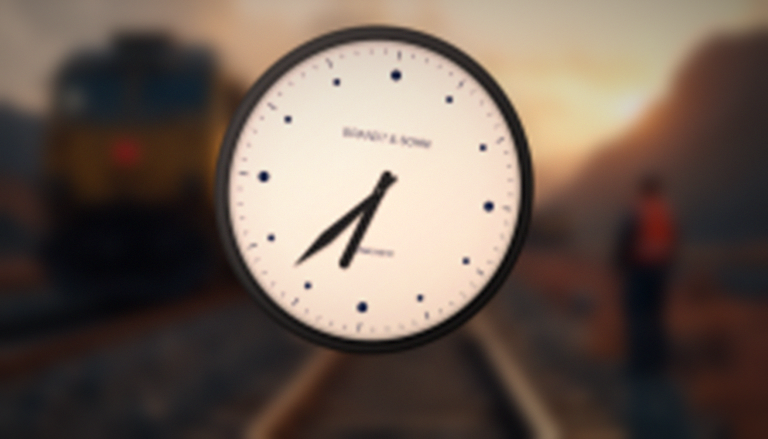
6:37
